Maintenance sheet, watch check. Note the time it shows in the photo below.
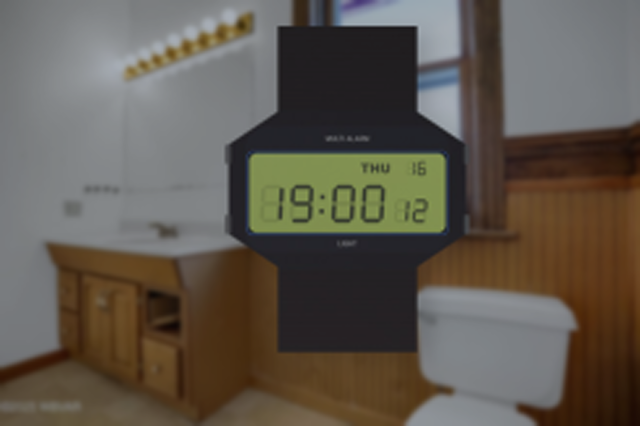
19:00:12
